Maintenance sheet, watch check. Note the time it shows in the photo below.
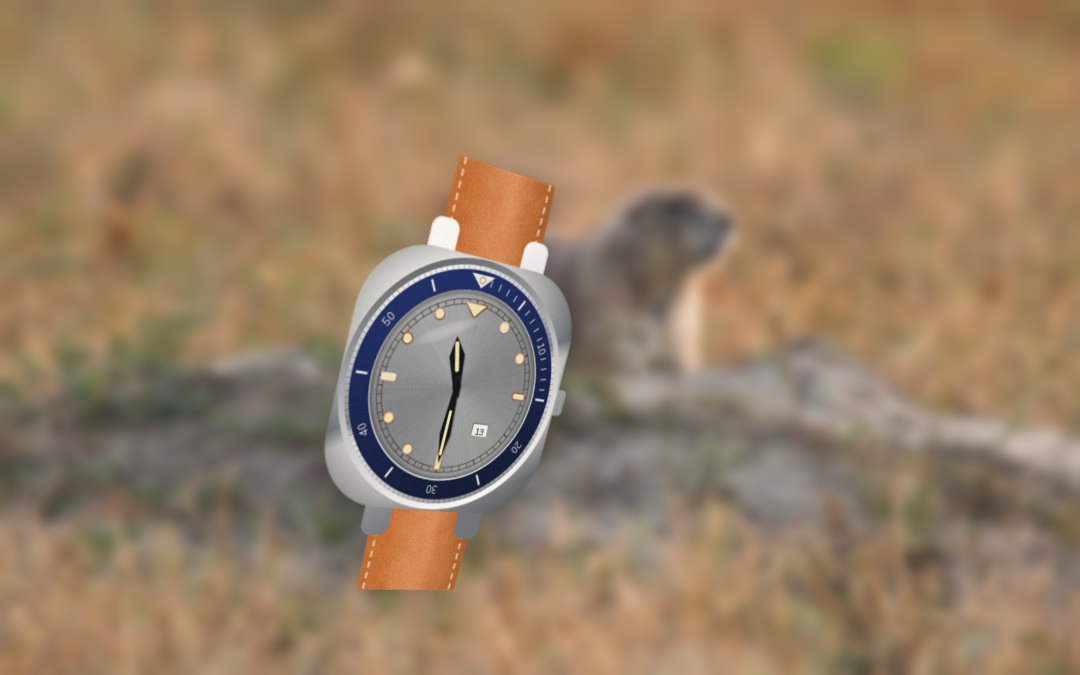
11:30
